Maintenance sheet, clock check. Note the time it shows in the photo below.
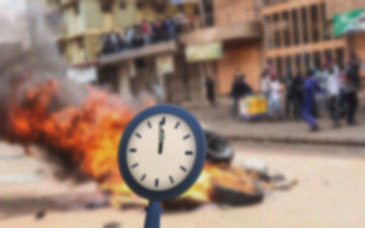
11:59
